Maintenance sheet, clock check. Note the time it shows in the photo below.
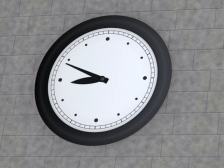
8:49
